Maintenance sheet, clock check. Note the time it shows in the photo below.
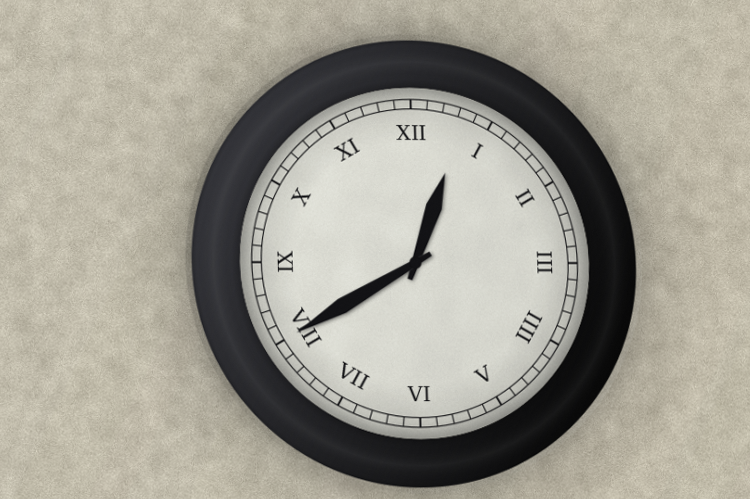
12:40
